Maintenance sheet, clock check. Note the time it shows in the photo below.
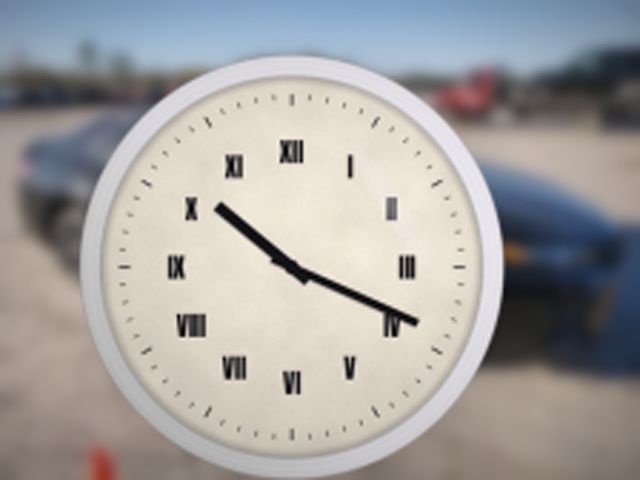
10:19
